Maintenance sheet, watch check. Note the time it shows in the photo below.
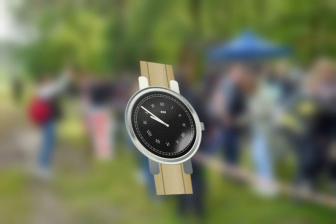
9:51
